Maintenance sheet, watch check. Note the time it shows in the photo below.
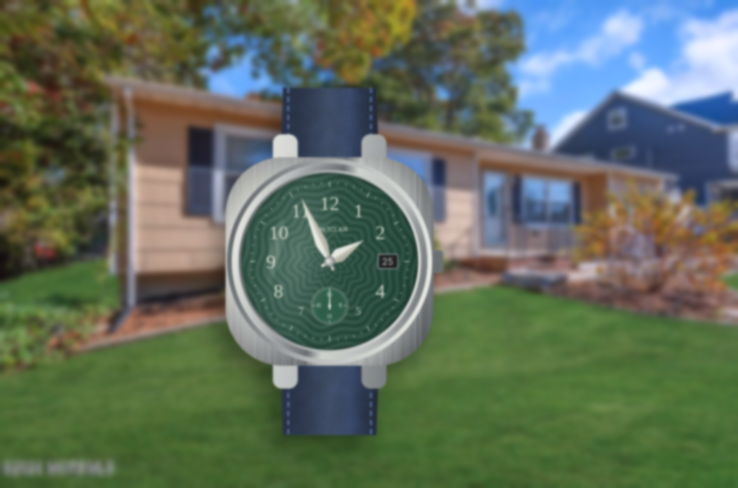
1:56
